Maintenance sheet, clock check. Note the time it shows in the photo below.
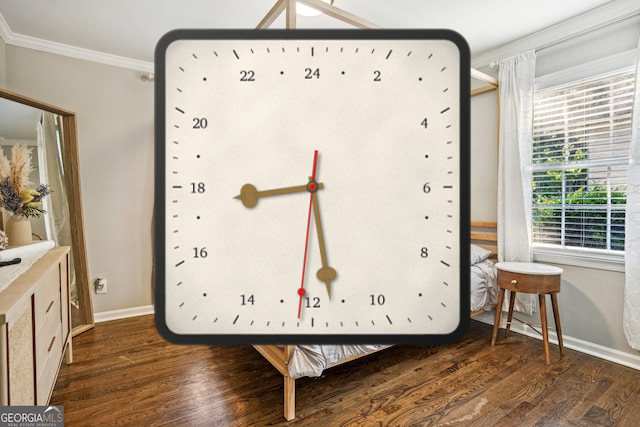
17:28:31
